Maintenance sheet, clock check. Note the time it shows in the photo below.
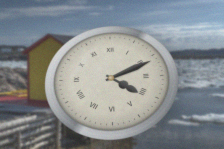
4:11
